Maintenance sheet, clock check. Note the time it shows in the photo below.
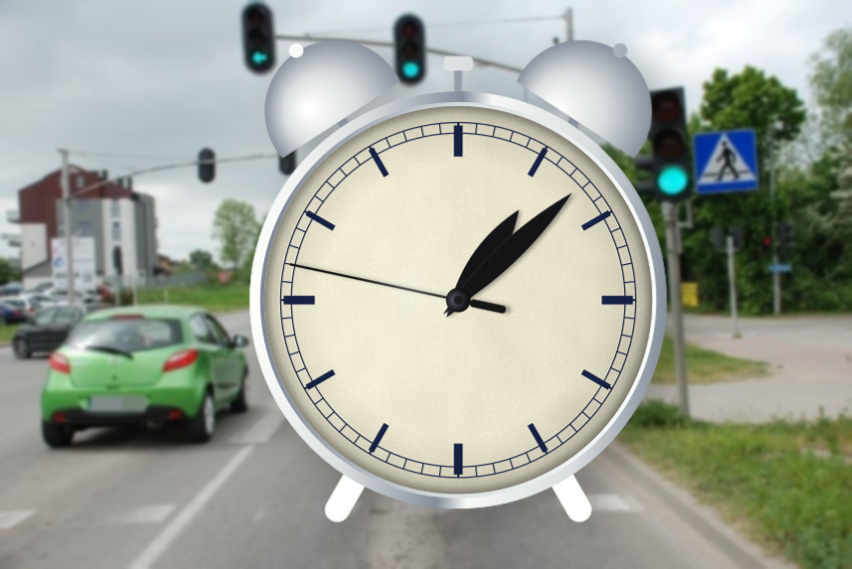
1:07:47
